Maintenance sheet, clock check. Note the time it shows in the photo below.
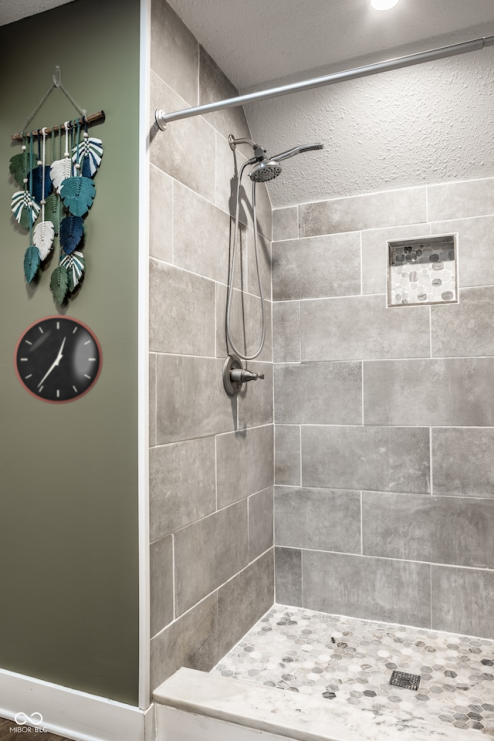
12:36
